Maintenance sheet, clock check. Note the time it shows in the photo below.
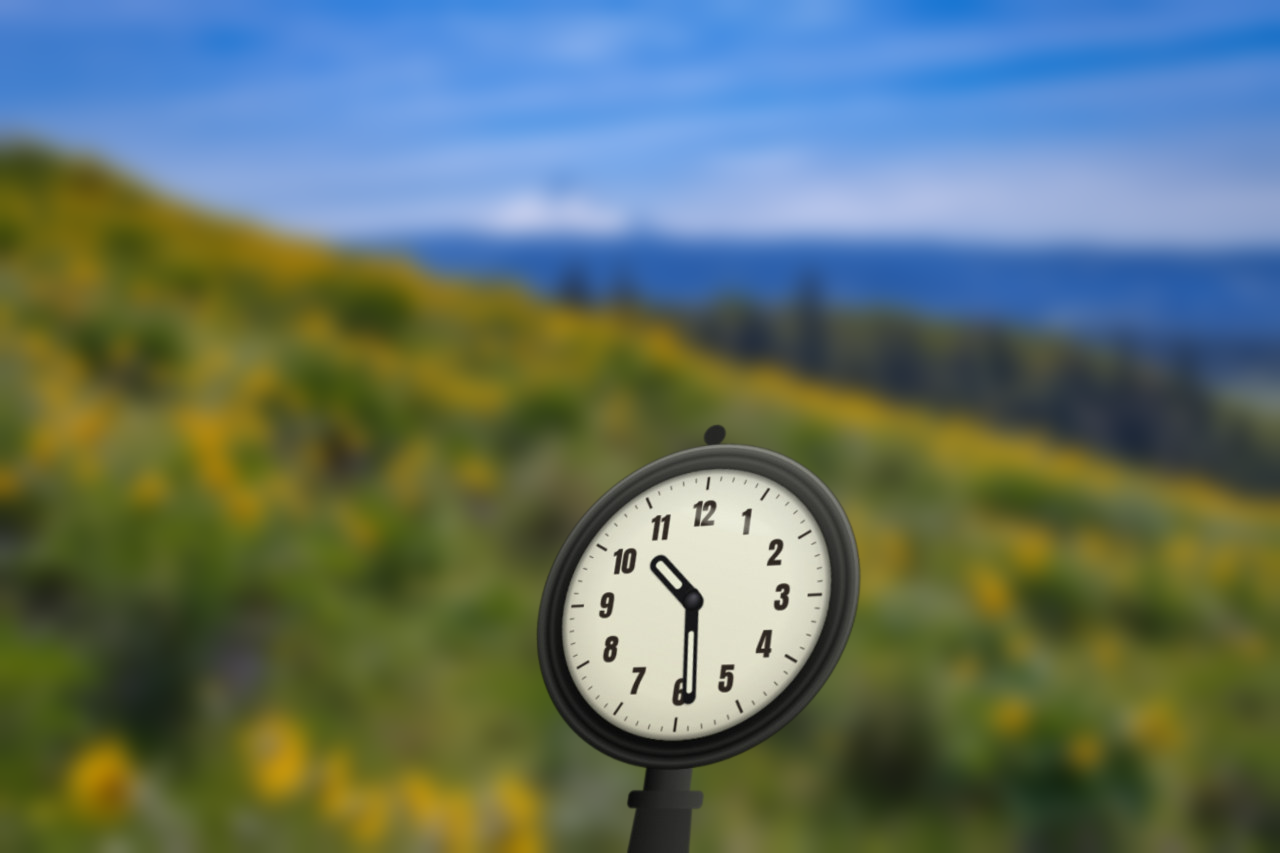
10:29
